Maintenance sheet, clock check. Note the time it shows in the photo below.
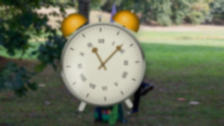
11:08
